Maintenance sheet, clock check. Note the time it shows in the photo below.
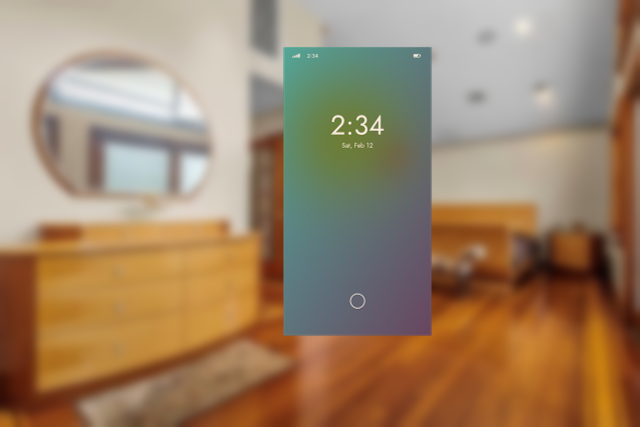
2:34
